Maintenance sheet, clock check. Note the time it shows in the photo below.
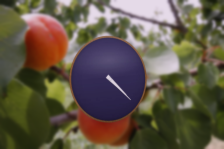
4:22
